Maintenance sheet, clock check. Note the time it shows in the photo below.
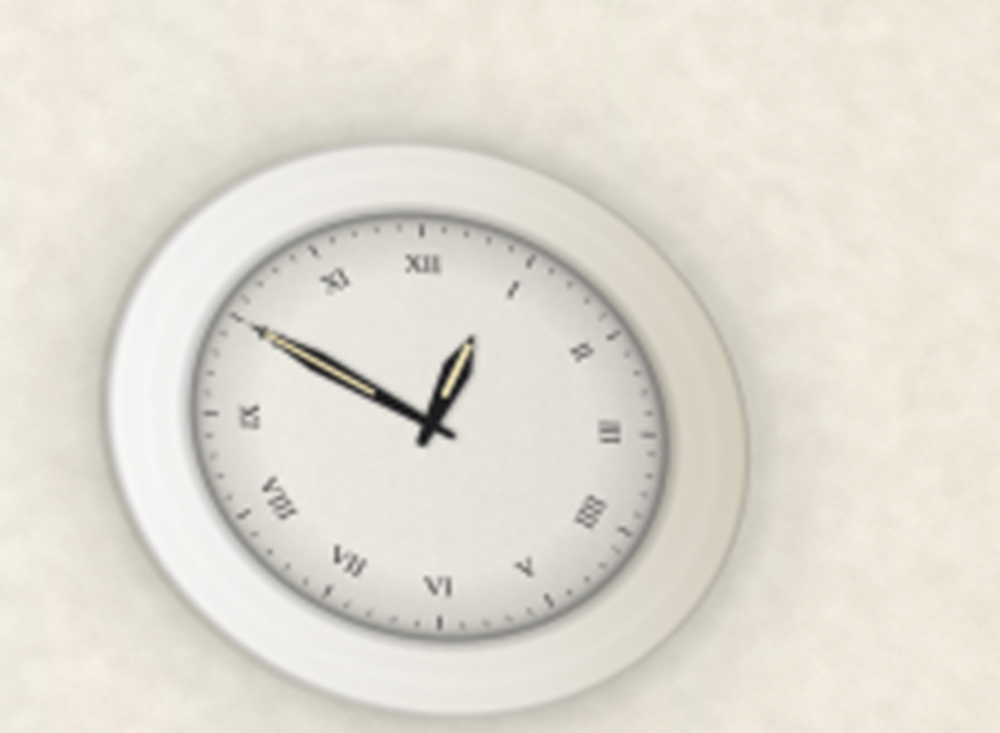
12:50
